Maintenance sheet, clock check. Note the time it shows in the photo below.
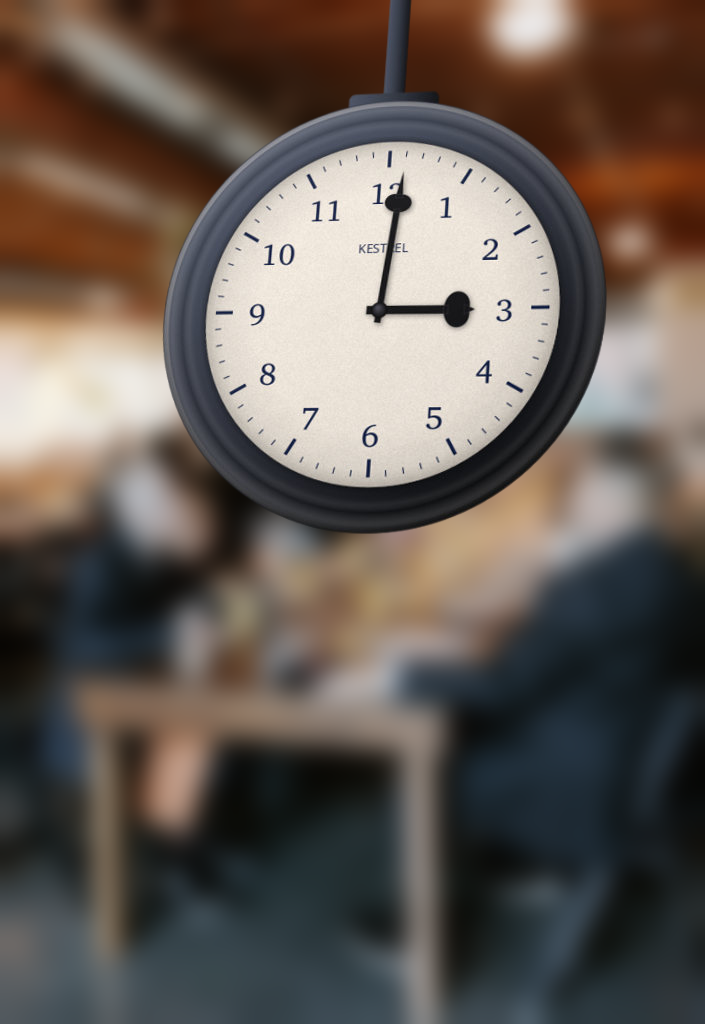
3:01
